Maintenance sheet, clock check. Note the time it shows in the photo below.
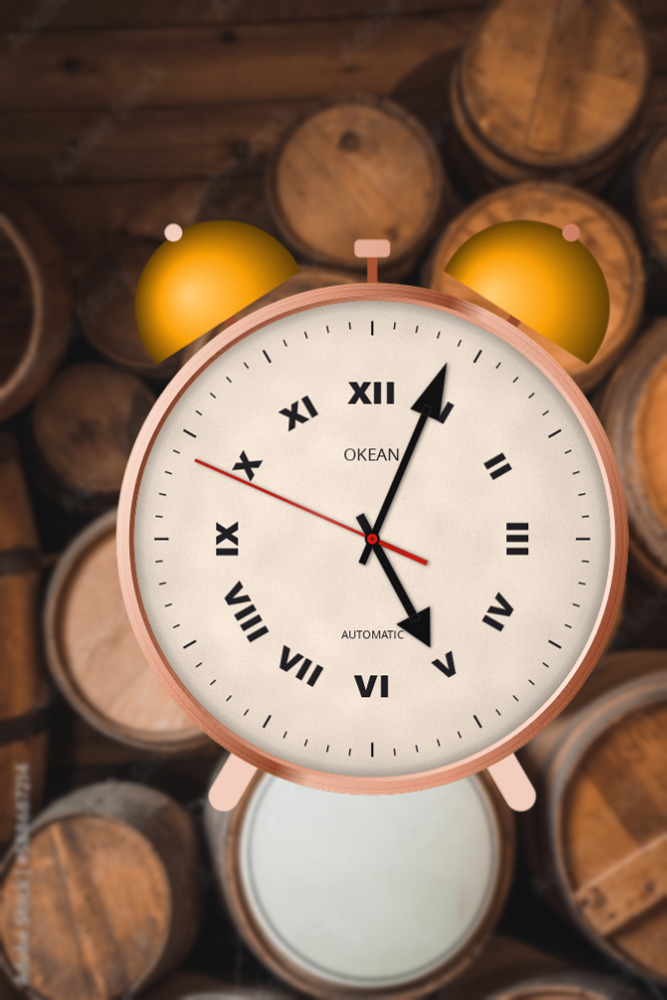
5:03:49
